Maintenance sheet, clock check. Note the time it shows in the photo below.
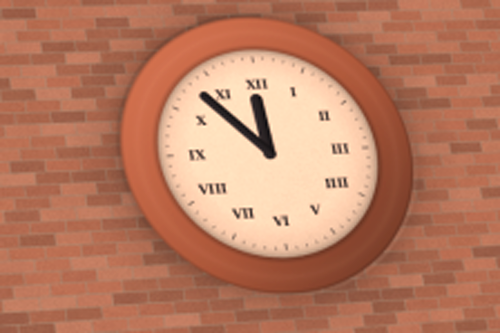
11:53
